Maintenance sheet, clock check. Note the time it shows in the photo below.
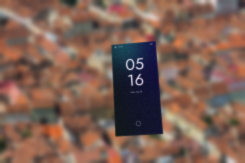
5:16
